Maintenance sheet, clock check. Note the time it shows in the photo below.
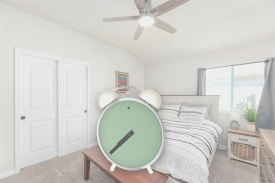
7:38
